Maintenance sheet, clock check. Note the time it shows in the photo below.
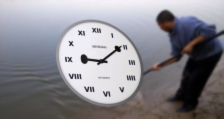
9:09
